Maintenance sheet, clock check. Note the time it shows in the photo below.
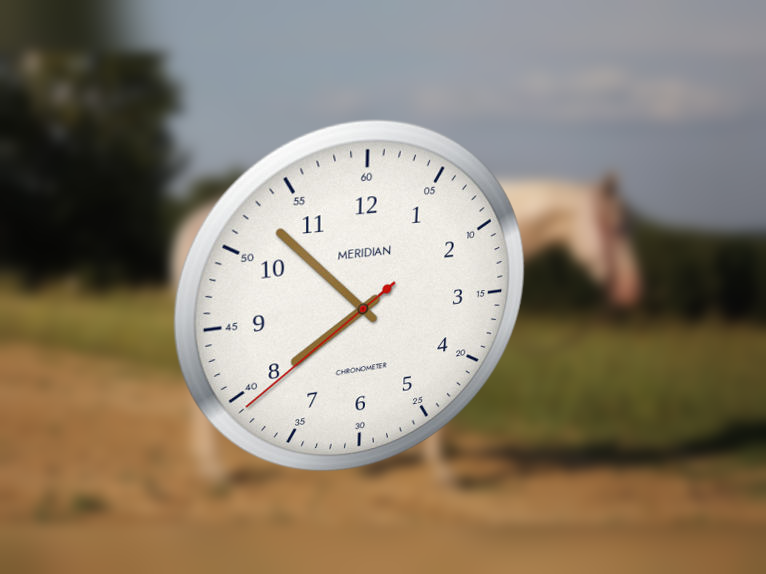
7:52:39
